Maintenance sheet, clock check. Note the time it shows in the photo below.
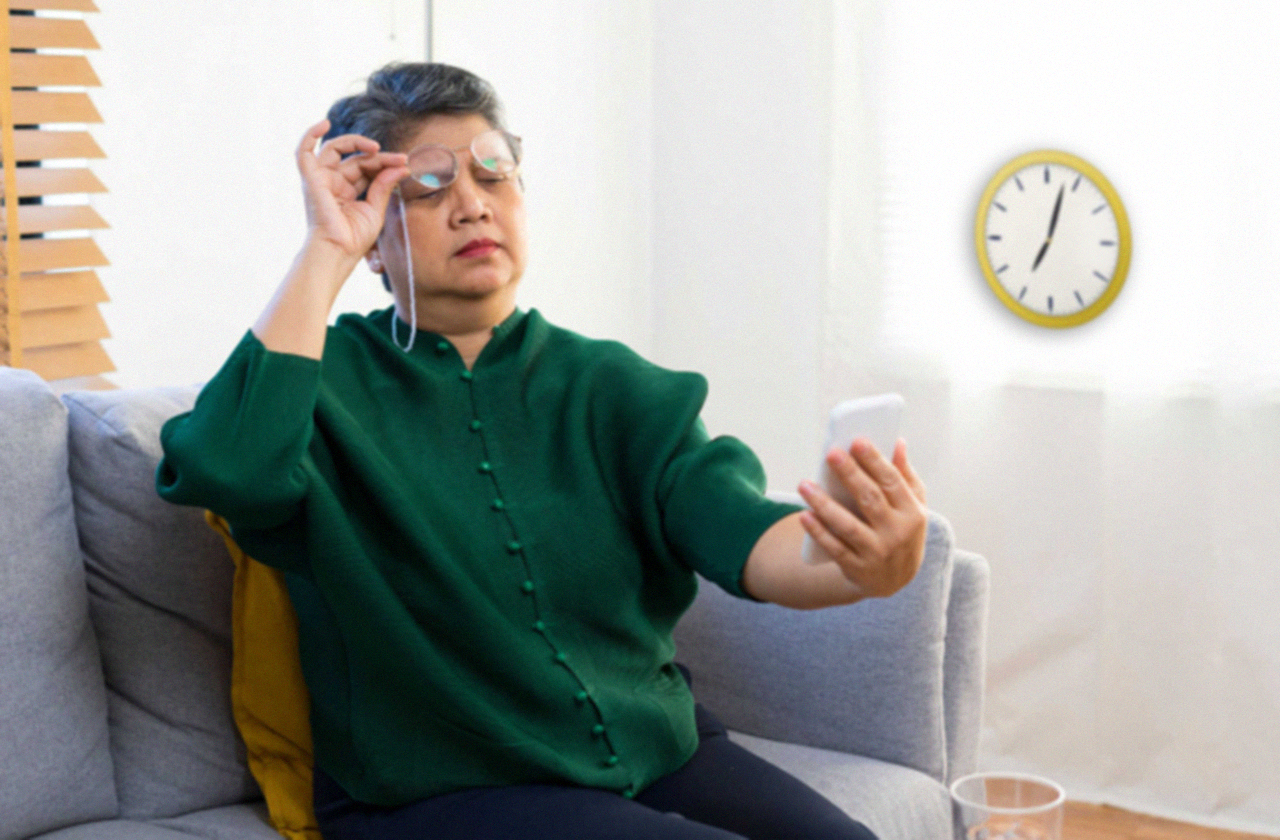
7:03
